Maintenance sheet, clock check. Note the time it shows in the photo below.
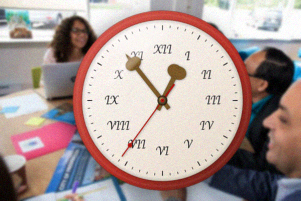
12:53:36
